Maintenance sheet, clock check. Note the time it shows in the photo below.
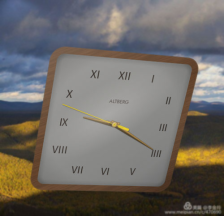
9:19:48
